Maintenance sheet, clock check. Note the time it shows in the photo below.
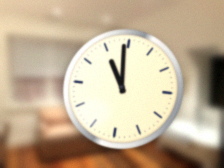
10:59
